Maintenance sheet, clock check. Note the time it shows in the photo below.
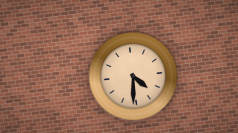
4:31
